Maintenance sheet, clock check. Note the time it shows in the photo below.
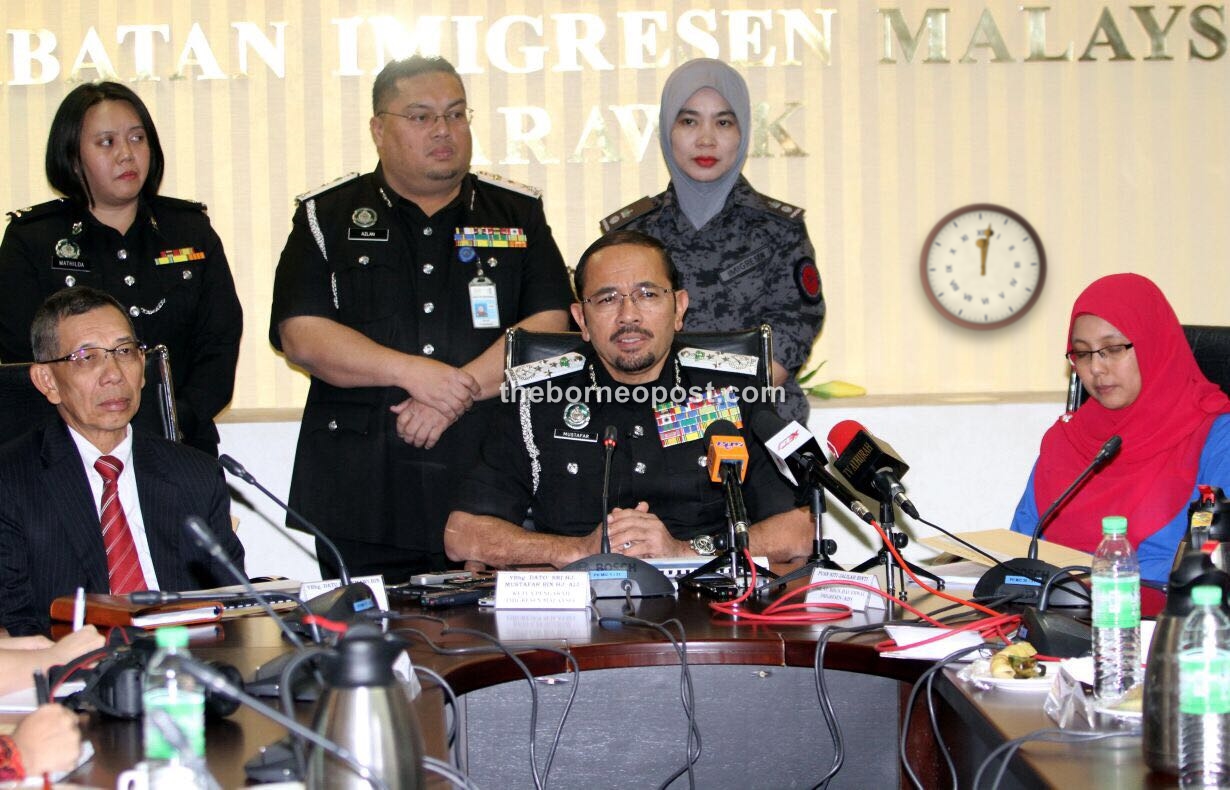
12:02
